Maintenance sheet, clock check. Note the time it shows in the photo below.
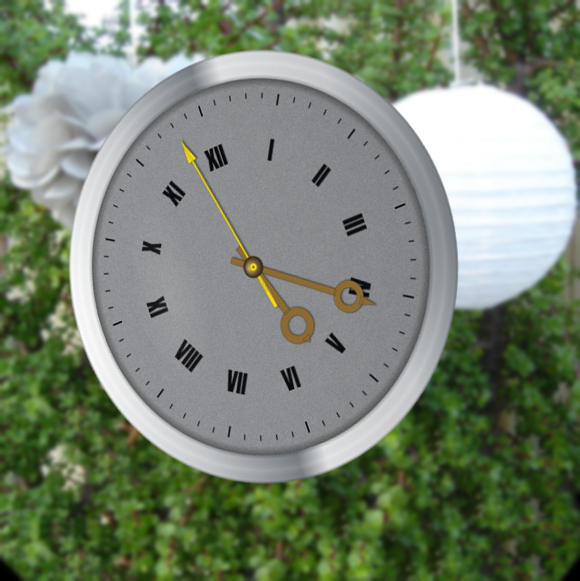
5:20:58
